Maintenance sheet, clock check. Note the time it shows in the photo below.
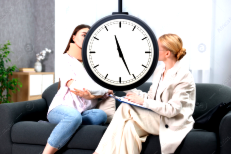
11:26
